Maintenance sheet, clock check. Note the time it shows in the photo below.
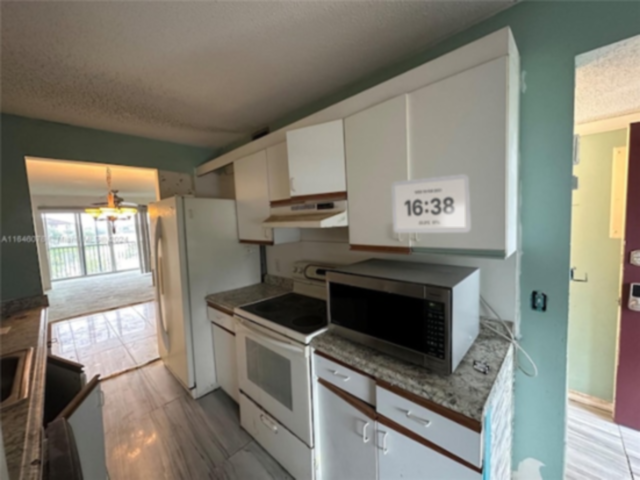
16:38
